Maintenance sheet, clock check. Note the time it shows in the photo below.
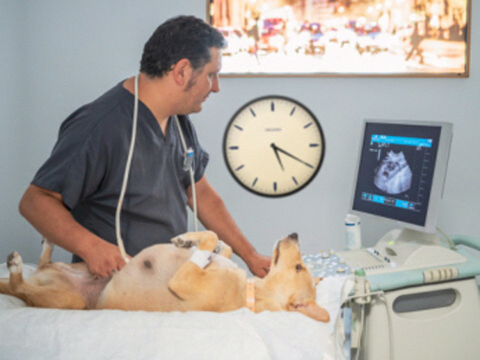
5:20
